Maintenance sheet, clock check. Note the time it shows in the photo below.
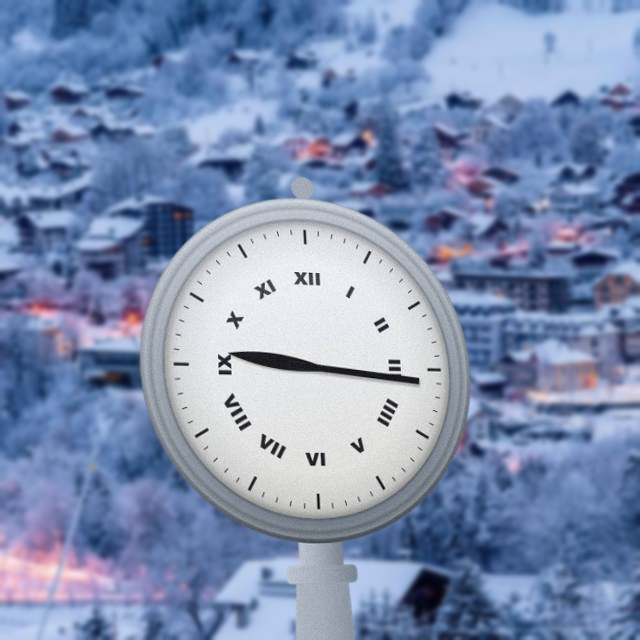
9:16
